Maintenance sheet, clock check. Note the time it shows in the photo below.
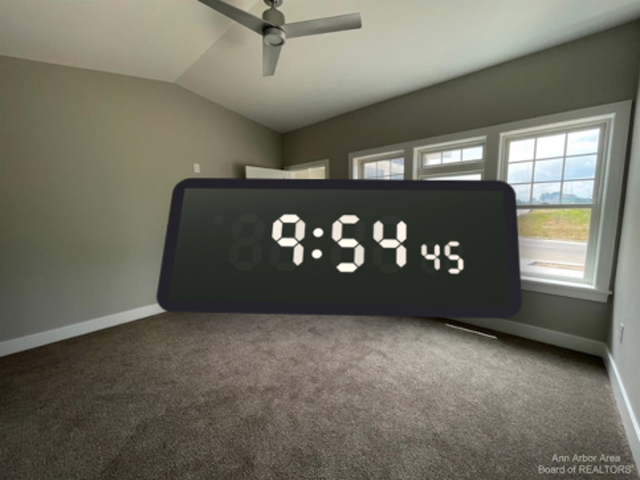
9:54:45
